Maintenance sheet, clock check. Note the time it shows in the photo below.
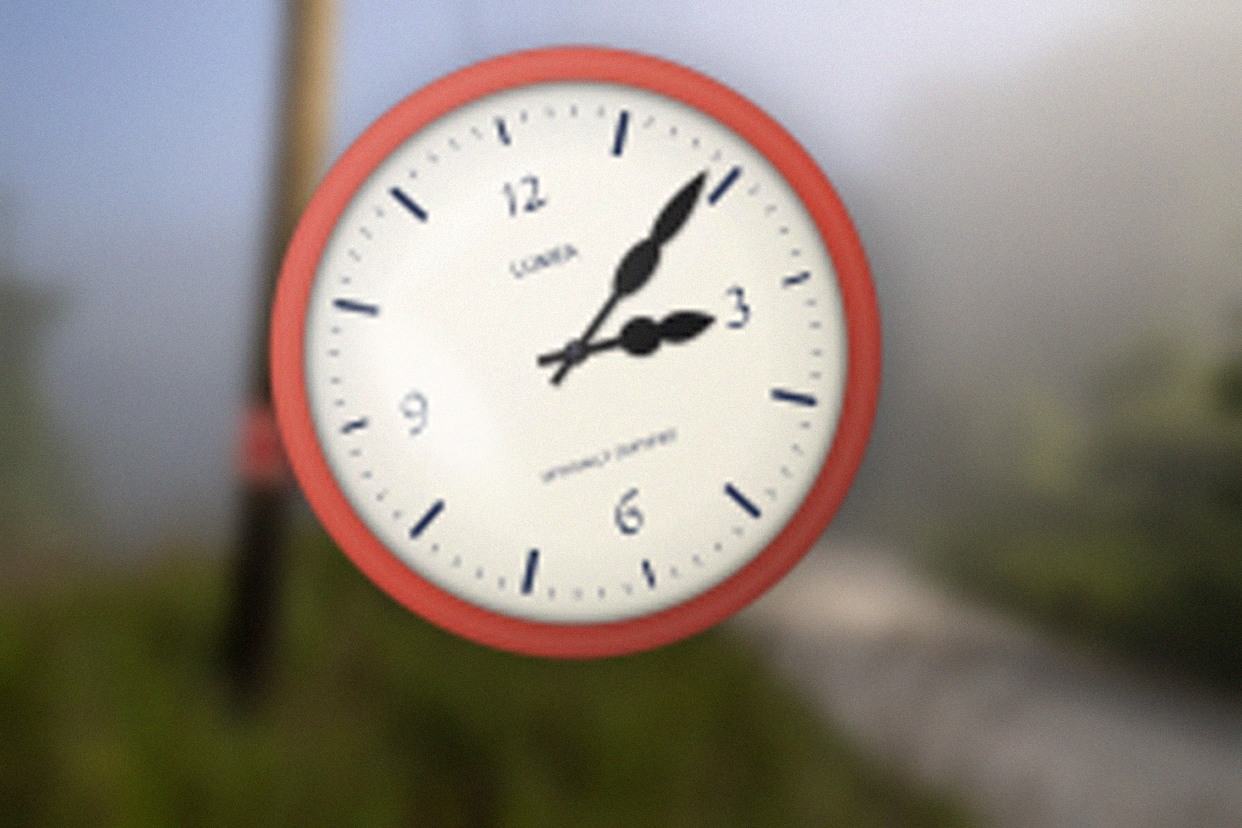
3:09
